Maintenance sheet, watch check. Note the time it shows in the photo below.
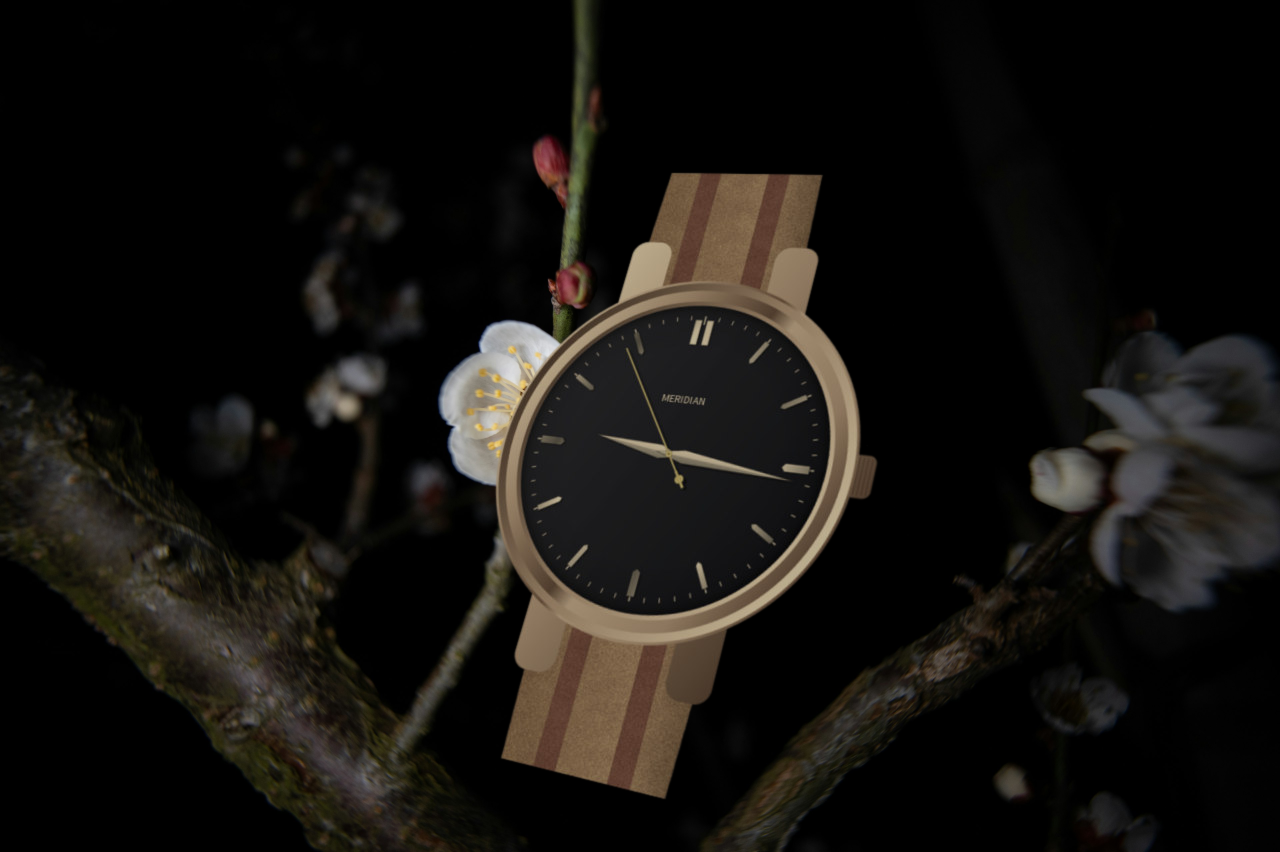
9:15:54
